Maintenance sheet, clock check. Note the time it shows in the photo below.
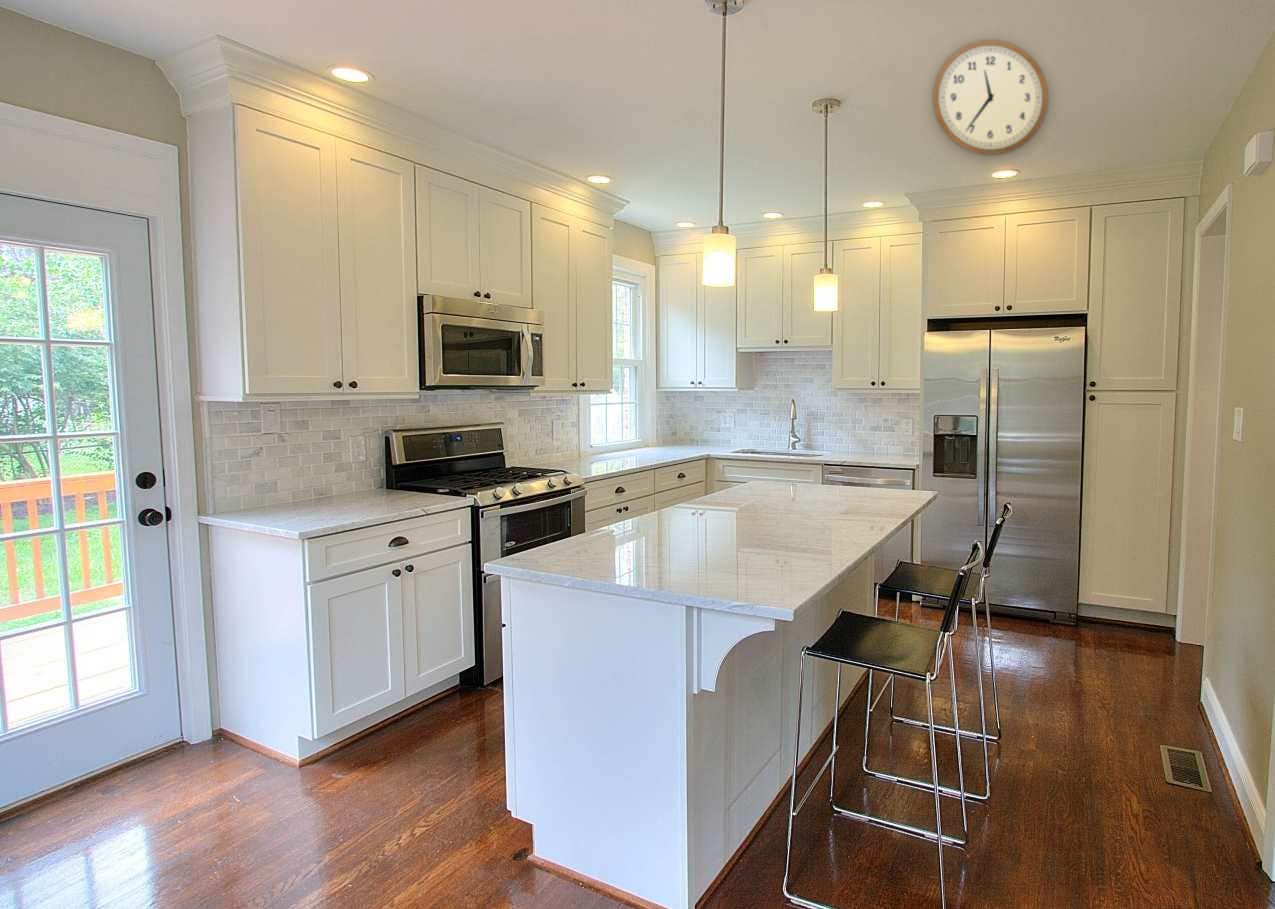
11:36
